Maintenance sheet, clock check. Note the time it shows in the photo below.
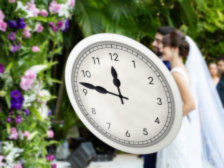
11:47
